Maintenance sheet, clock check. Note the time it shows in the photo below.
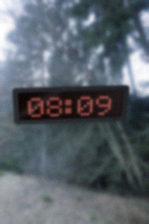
8:09
